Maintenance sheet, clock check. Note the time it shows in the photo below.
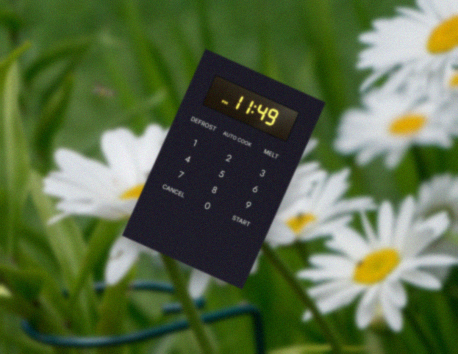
11:49
